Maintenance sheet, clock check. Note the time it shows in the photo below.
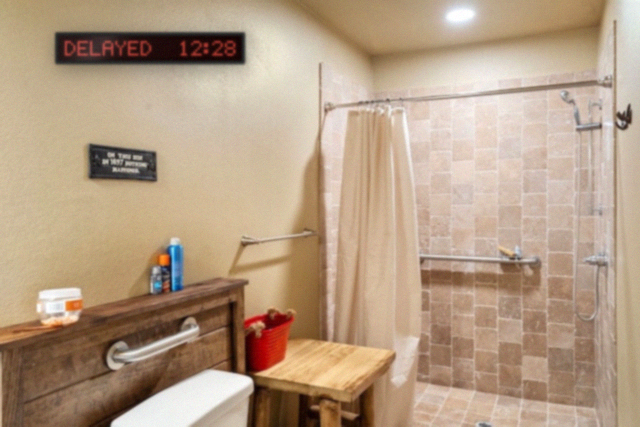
12:28
